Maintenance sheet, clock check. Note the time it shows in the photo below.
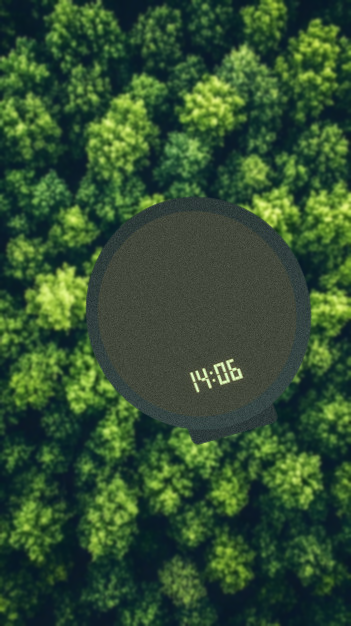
14:06
